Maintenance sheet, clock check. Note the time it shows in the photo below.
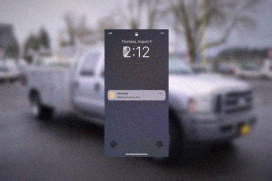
2:12
